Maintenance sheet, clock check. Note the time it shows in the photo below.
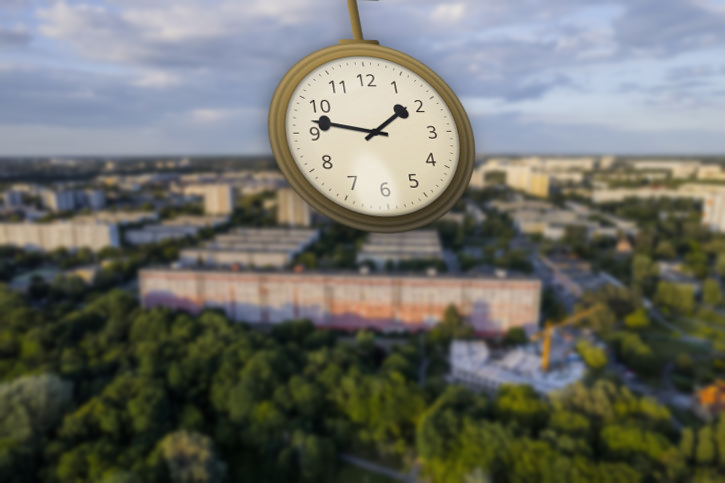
1:47
